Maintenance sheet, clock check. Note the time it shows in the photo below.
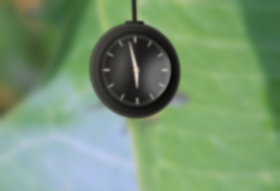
5:58
